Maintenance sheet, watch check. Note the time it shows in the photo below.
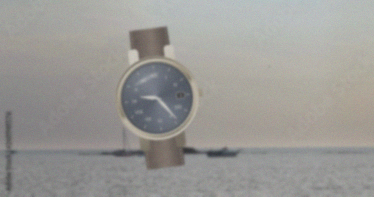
9:24
